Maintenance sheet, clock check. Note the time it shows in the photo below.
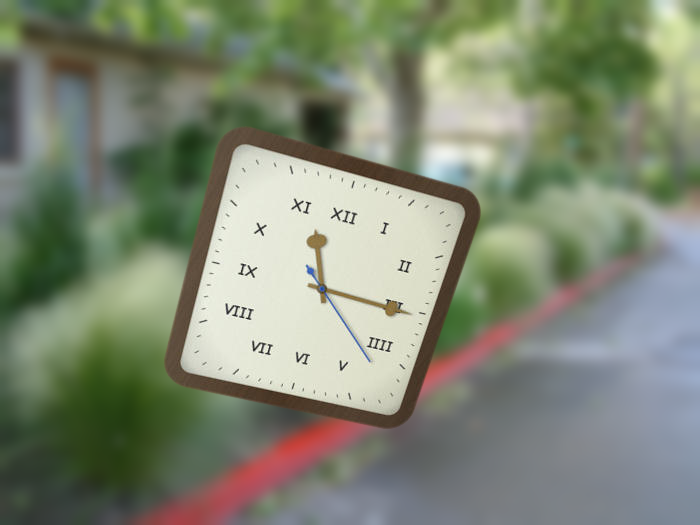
11:15:22
